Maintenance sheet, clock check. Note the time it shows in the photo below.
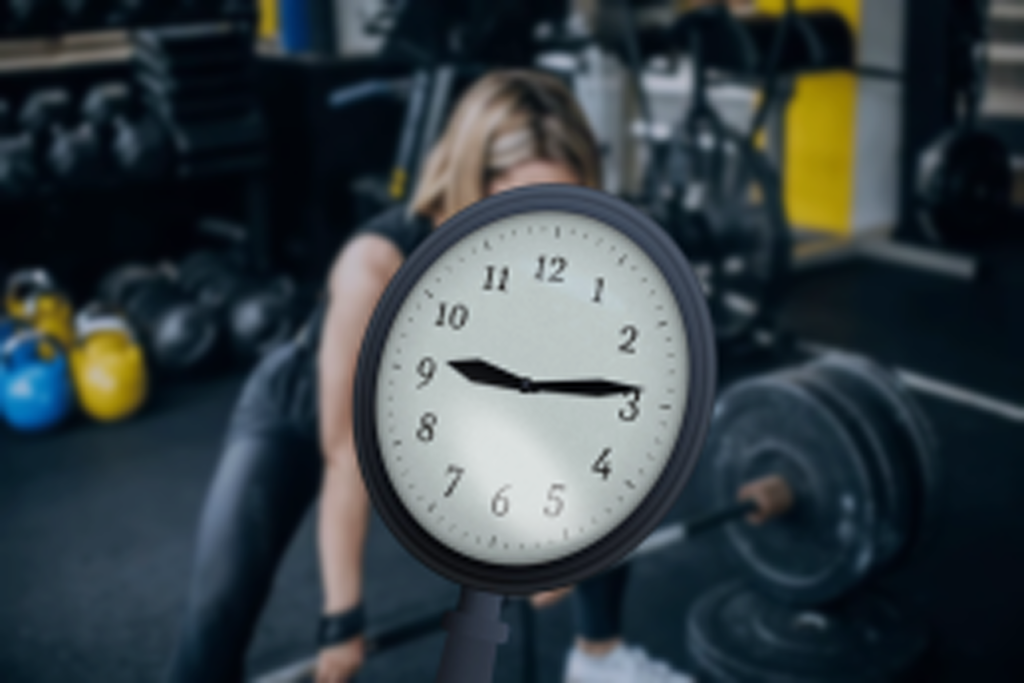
9:14
